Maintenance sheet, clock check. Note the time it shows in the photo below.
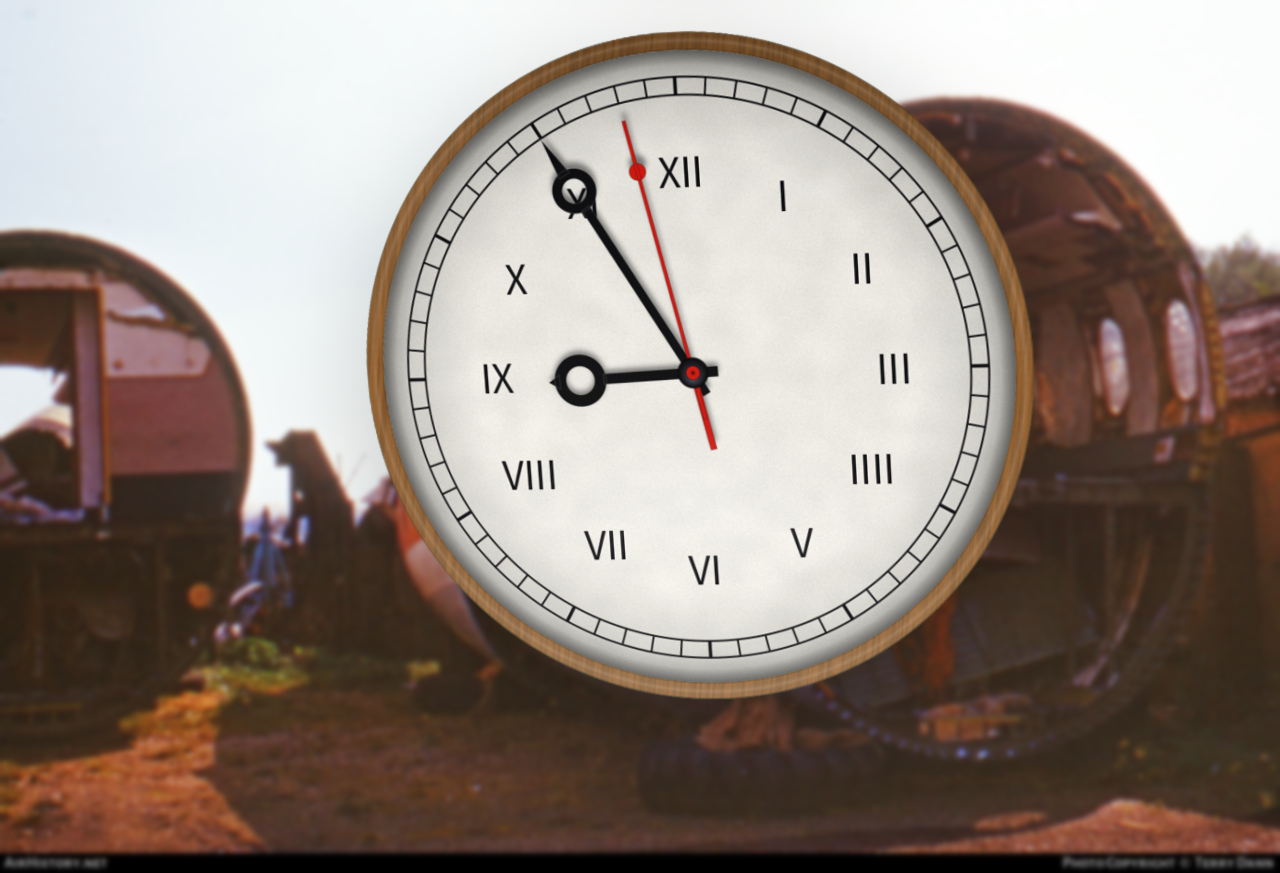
8:54:58
